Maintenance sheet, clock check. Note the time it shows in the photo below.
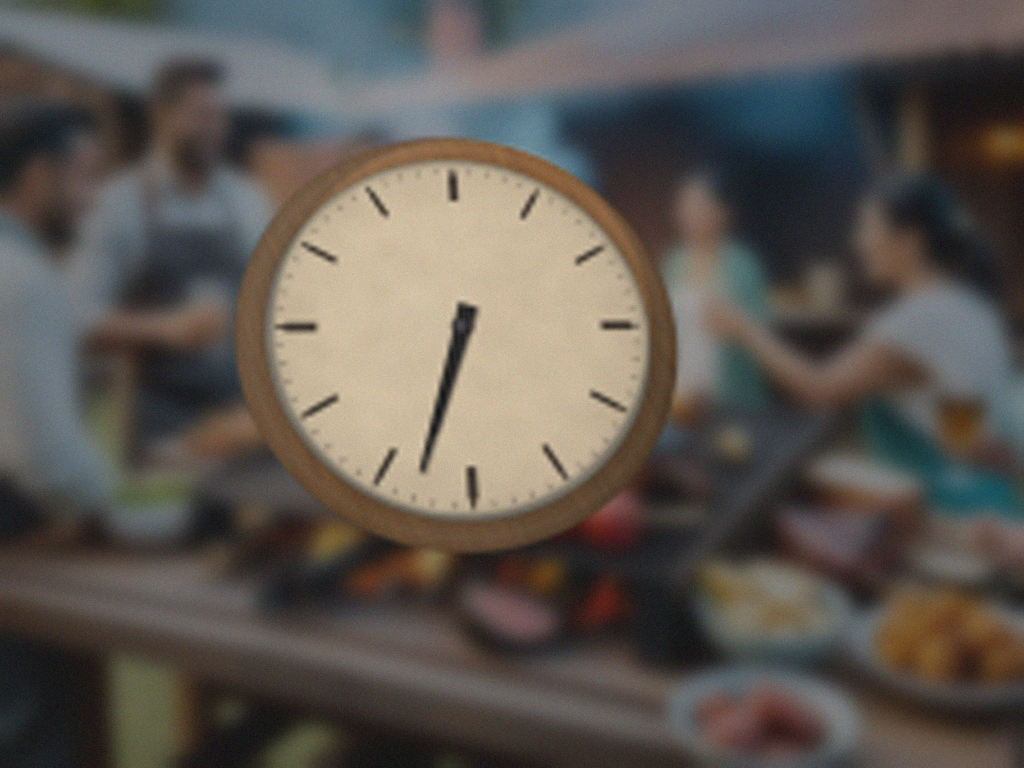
6:33
